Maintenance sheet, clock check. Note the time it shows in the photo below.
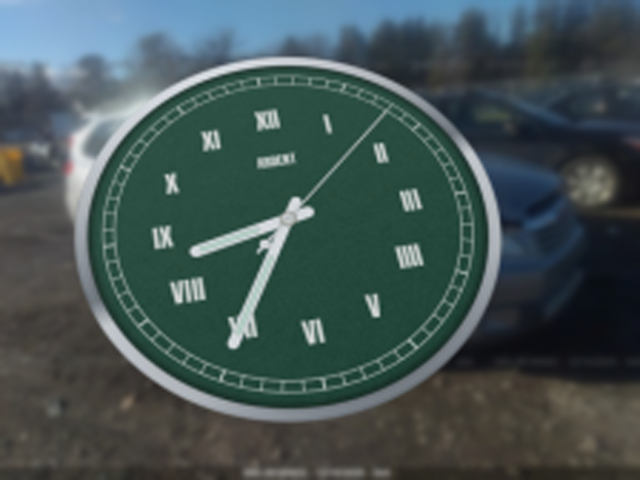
8:35:08
